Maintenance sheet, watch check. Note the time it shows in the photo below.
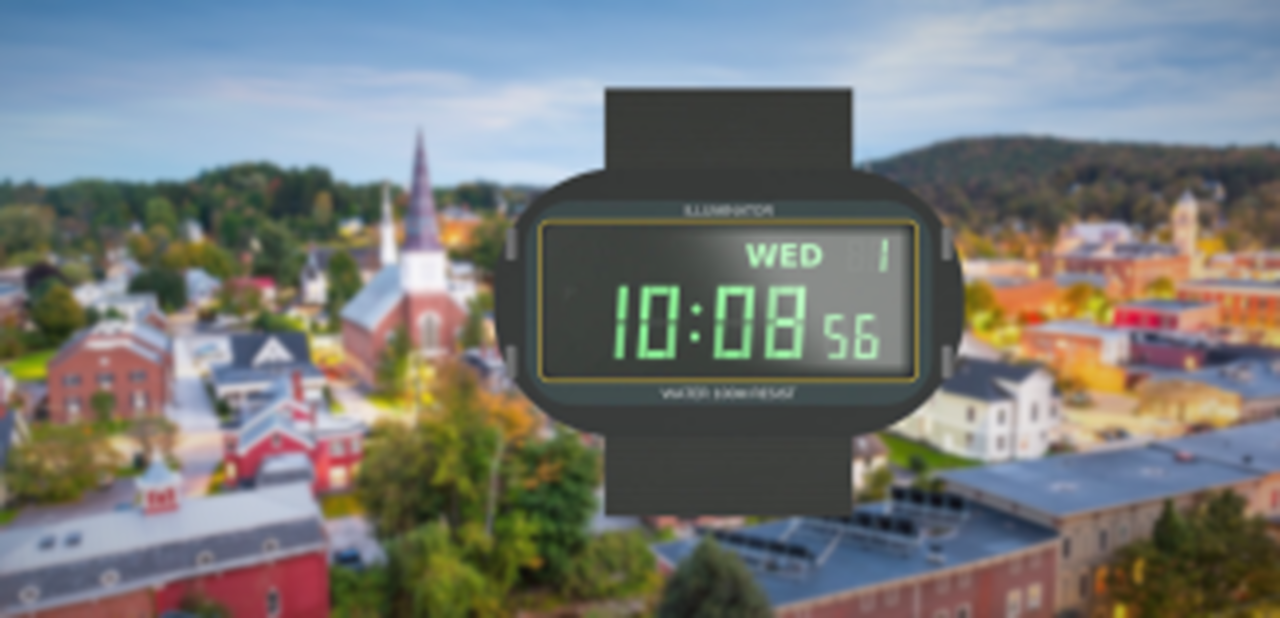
10:08:56
